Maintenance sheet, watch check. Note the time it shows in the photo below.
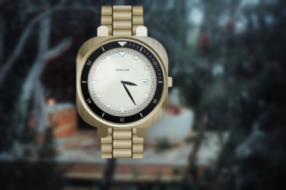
3:25
